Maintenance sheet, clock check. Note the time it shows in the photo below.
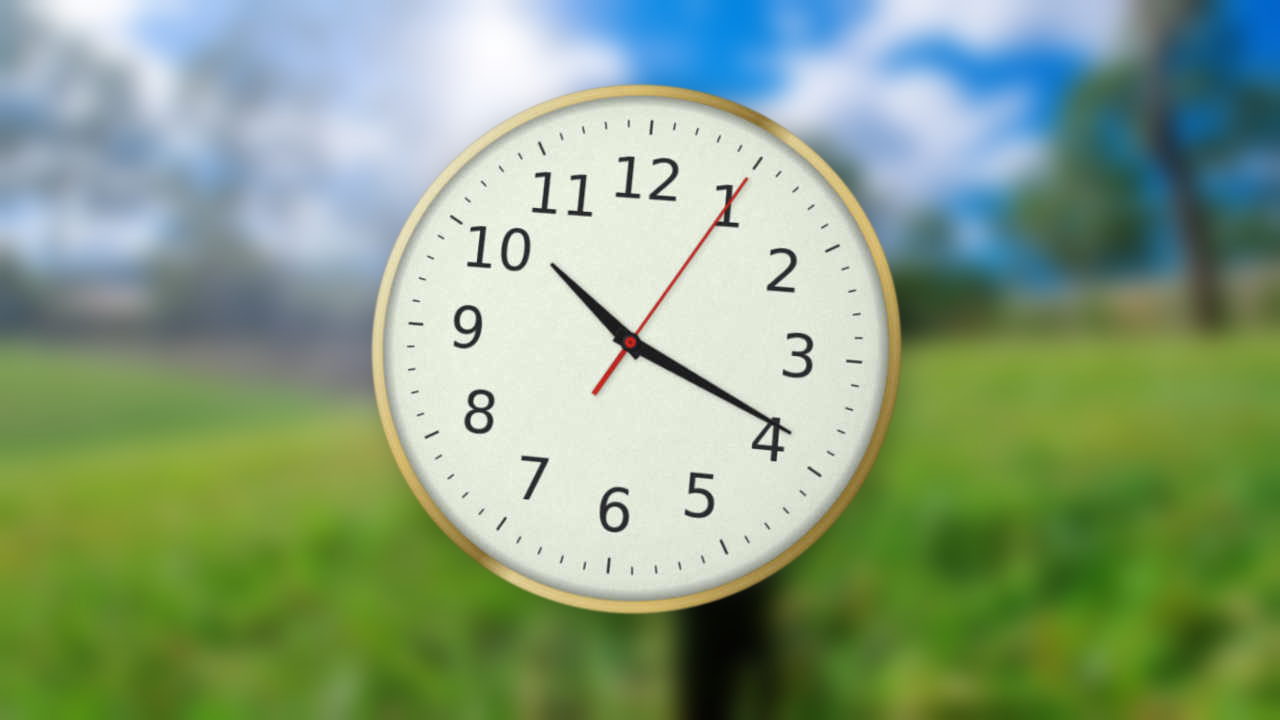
10:19:05
